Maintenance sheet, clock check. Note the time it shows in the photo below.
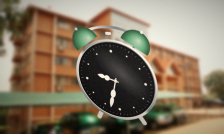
9:33
